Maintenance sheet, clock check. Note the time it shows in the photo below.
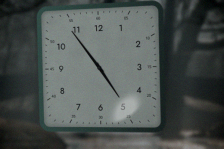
4:54
